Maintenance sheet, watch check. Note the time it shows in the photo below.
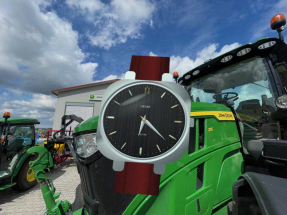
6:22
